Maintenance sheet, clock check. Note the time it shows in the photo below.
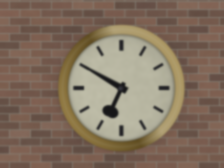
6:50
